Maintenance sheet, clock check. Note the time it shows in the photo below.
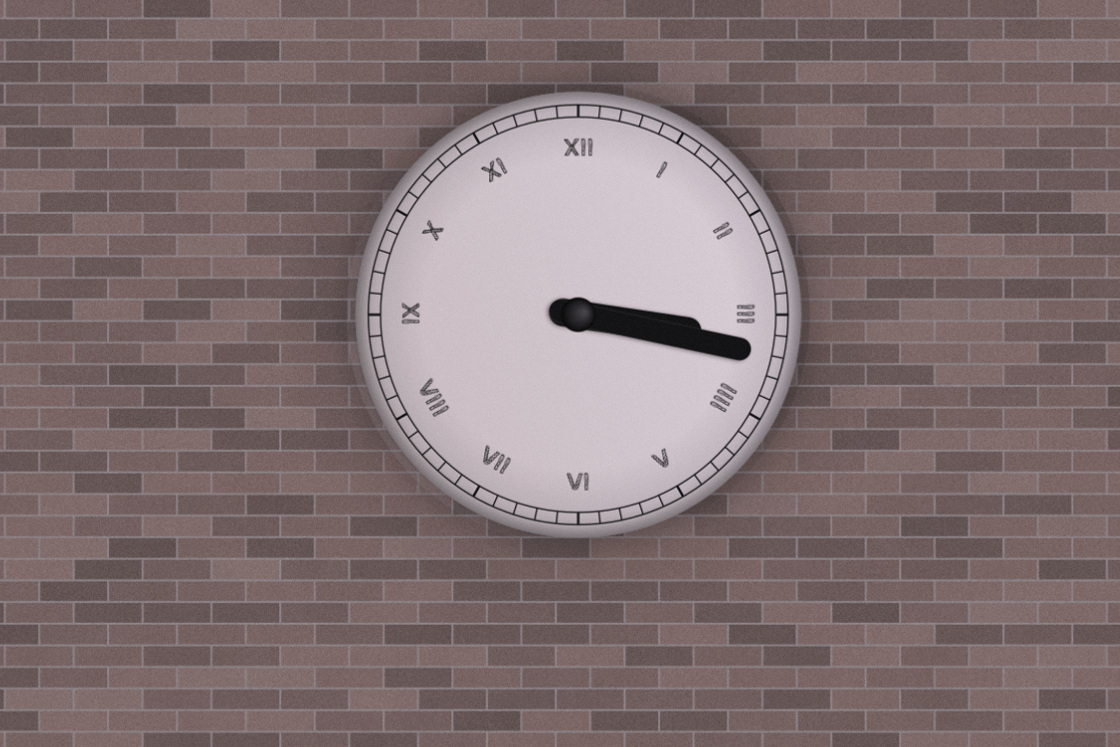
3:17
